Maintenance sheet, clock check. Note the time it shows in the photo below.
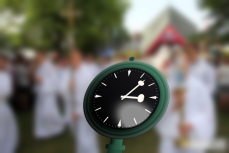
3:07
